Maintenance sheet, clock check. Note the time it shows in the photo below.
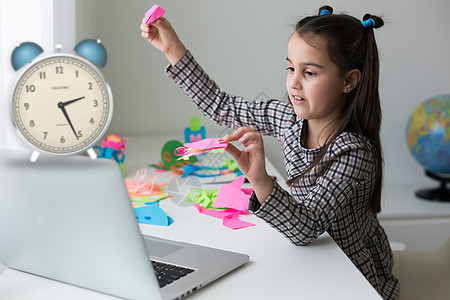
2:26
